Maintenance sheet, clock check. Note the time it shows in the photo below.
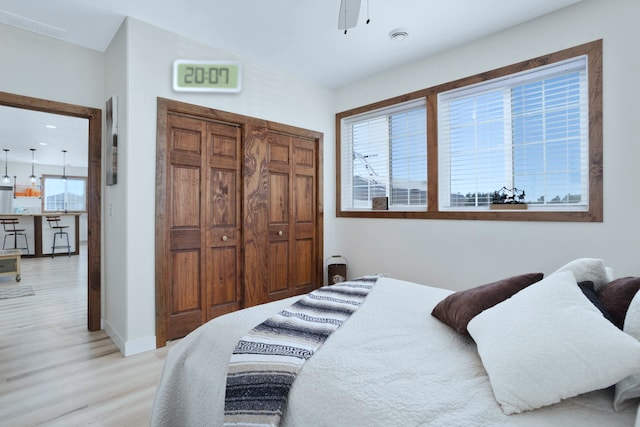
20:07
